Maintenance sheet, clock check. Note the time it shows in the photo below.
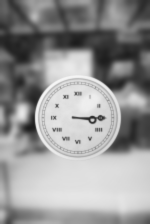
3:15
